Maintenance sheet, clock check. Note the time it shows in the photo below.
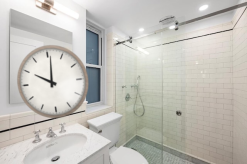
10:01
